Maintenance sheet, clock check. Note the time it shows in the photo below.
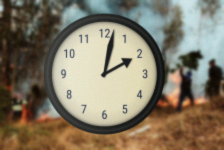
2:02
